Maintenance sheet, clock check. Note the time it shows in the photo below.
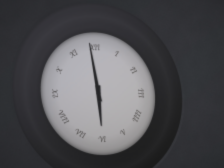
5:59
